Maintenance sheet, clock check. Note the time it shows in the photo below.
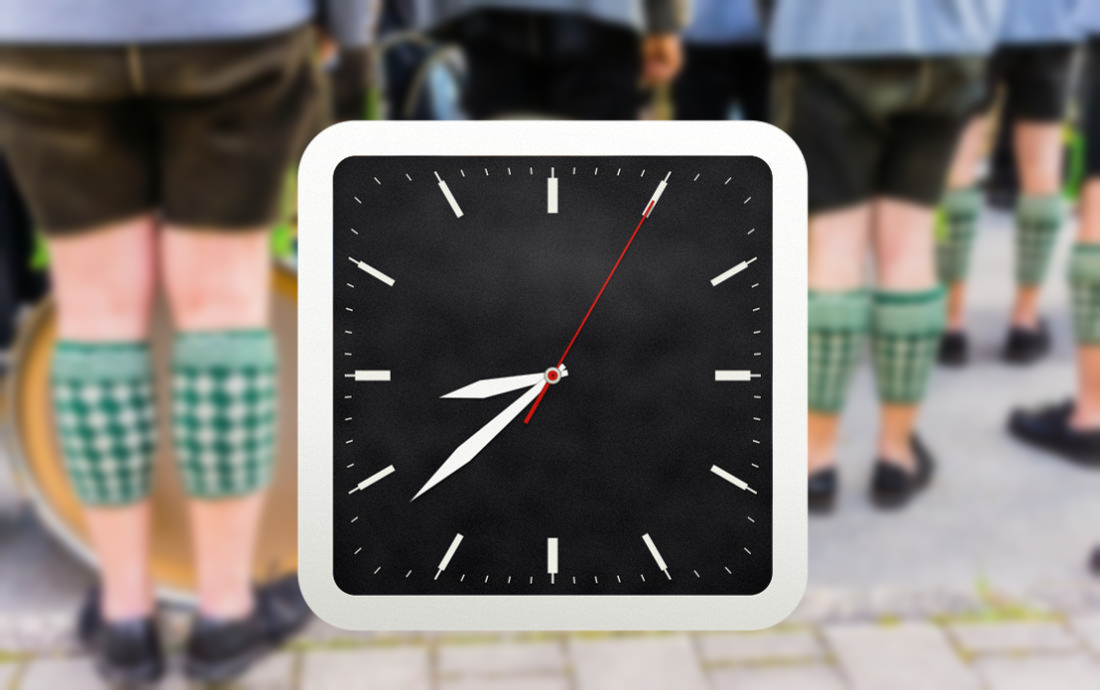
8:38:05
